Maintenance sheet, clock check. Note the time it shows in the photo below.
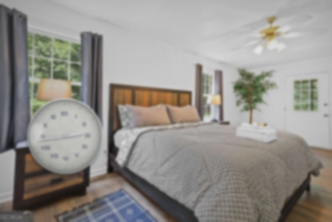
2:44
